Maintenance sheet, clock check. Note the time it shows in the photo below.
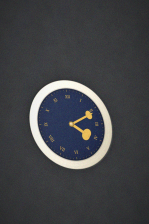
4:11
